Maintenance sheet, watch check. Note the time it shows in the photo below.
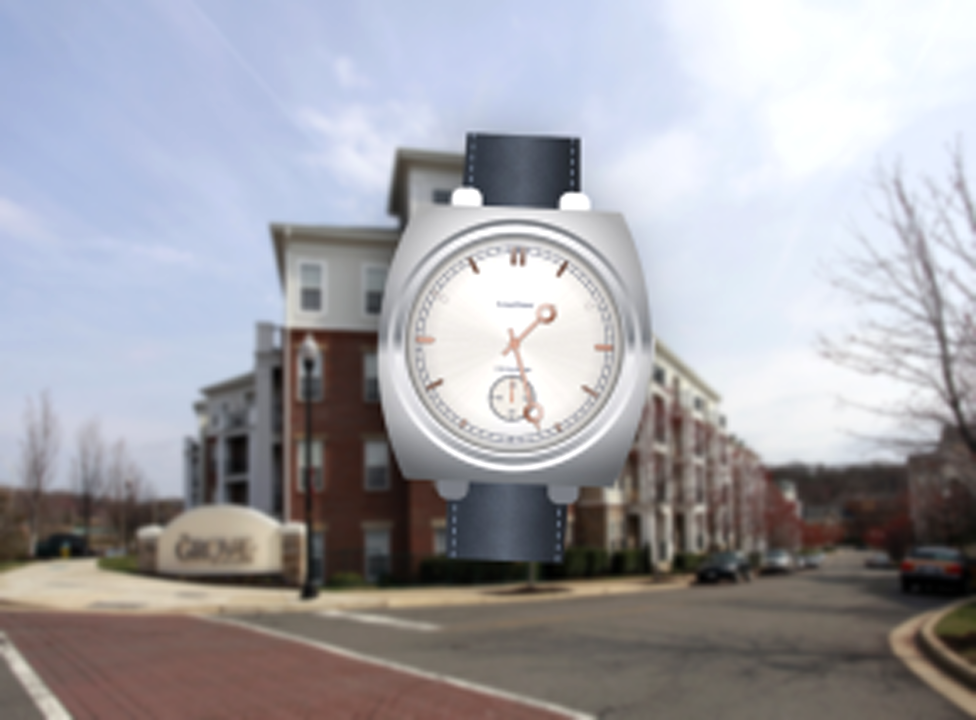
1:27
